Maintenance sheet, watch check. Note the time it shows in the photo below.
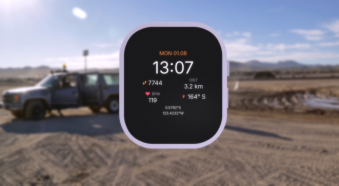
13:07
